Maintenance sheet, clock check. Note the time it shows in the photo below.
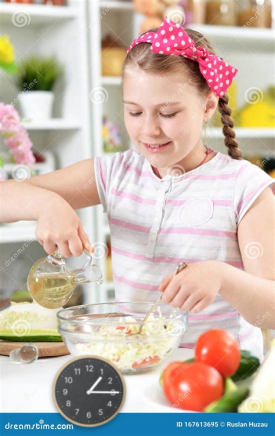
1:15
